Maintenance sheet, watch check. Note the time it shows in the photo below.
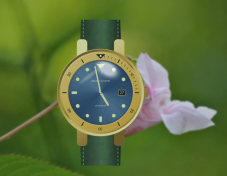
4:58
